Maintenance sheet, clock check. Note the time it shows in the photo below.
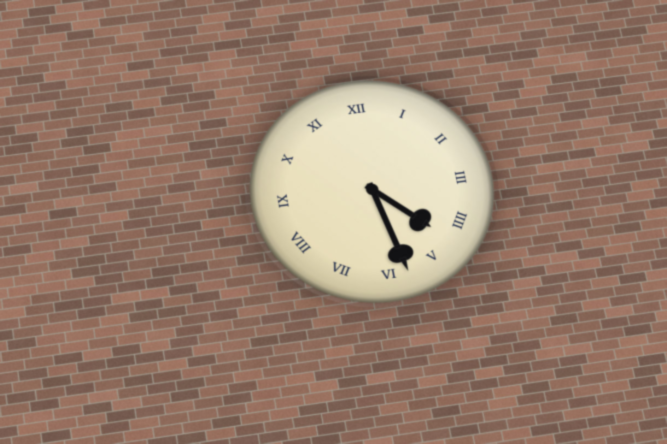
4:28
